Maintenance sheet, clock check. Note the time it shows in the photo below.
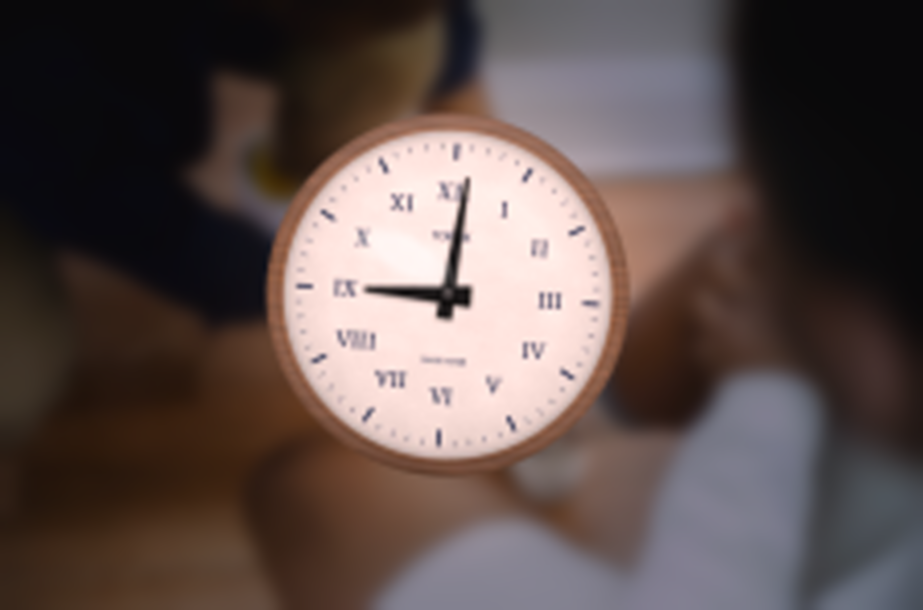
9:01
